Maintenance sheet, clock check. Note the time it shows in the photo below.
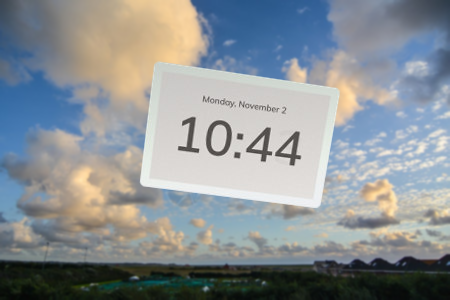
10:44
